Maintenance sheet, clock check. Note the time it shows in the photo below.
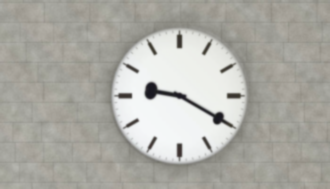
9:20
